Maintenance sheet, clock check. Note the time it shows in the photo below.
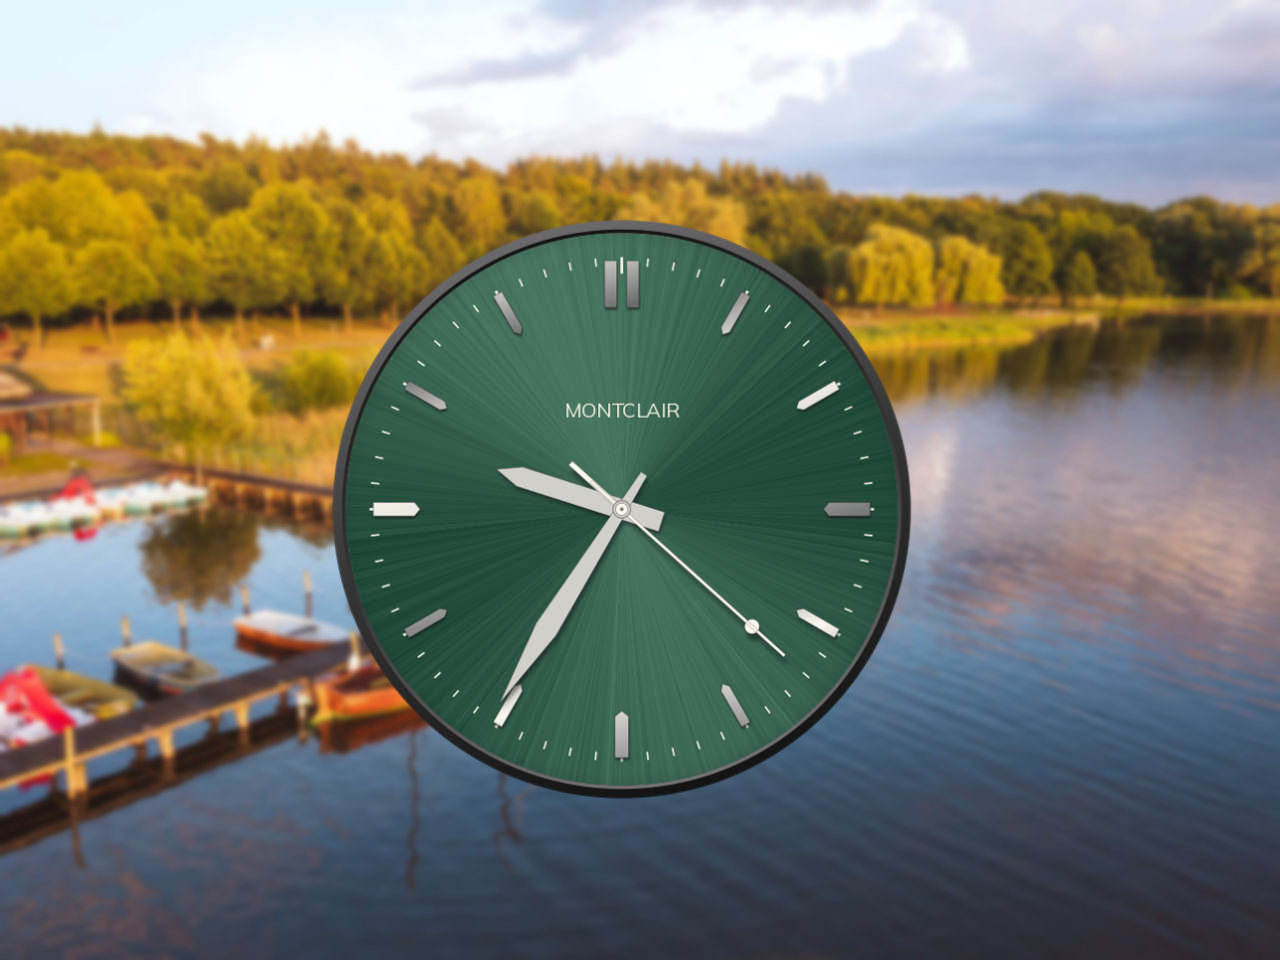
9:35:22
